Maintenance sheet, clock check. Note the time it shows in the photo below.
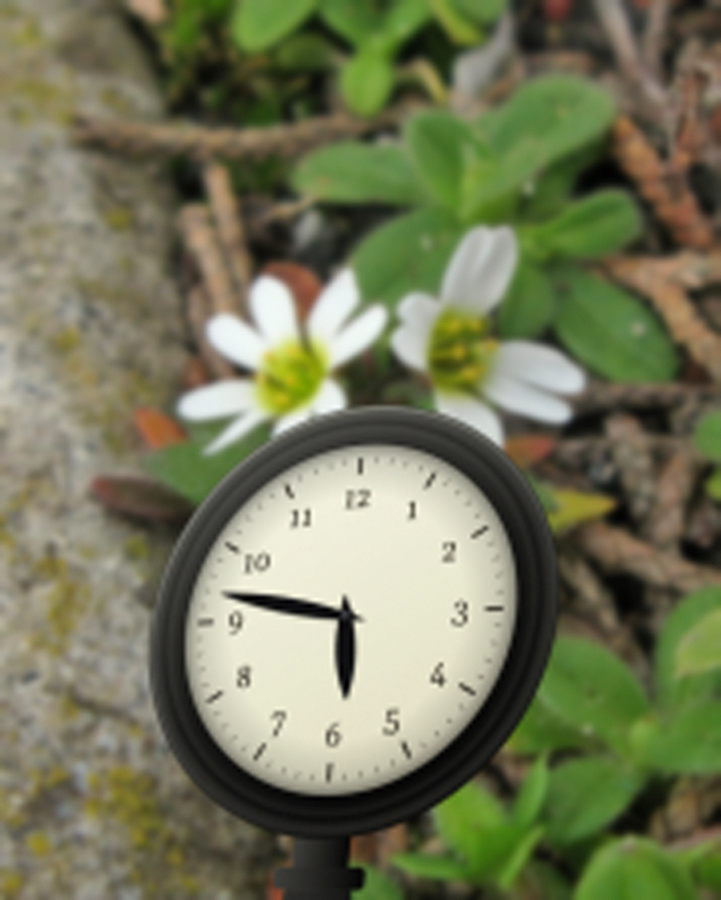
5:47
